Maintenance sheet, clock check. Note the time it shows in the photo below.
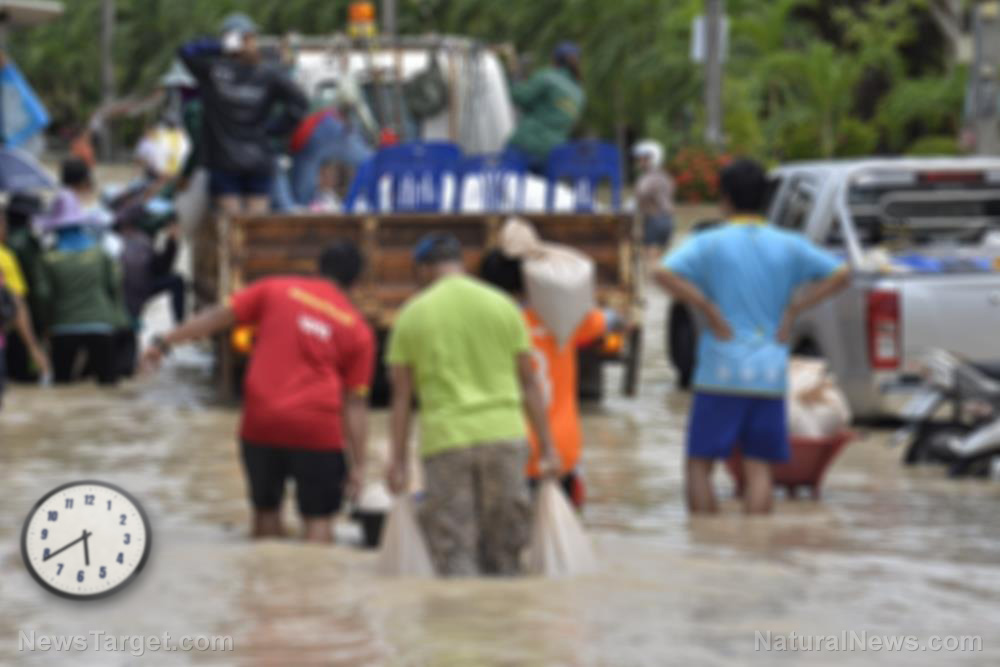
5:39
